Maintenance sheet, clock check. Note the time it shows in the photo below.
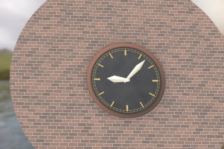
9:07
